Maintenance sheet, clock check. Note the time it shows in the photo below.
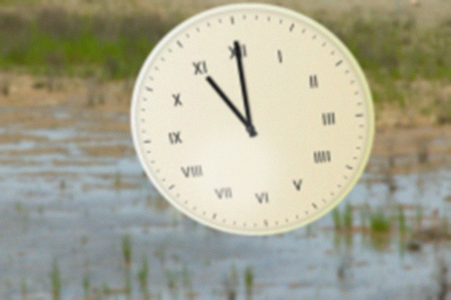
11:00
